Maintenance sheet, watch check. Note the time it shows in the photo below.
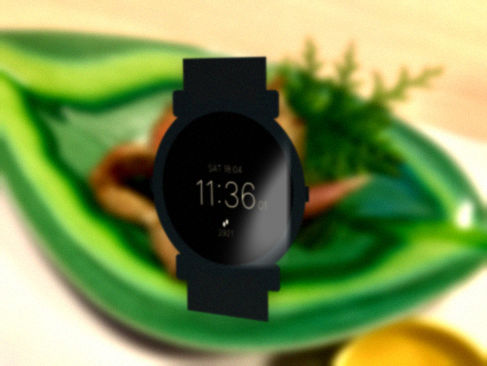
11:36:01
